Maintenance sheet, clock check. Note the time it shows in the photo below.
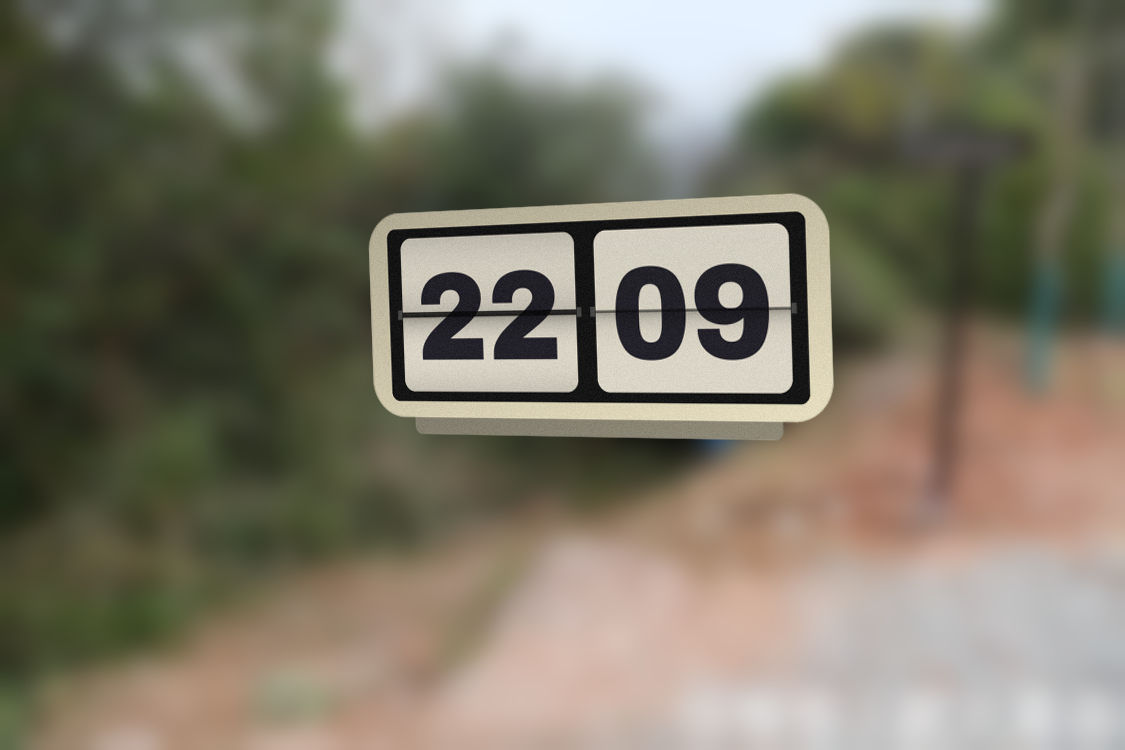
22:09
